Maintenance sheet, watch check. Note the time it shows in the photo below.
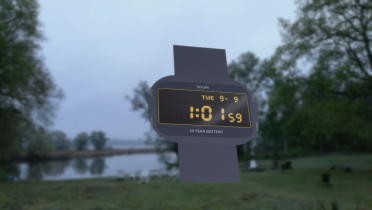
1:01:59
